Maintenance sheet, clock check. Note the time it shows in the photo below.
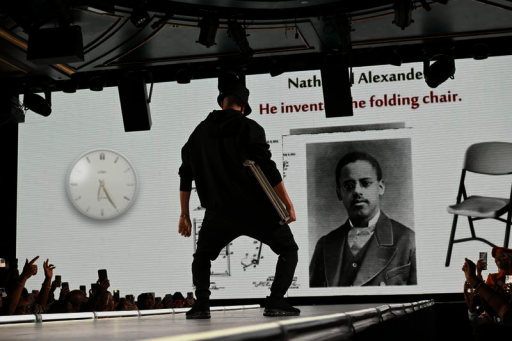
6:25
